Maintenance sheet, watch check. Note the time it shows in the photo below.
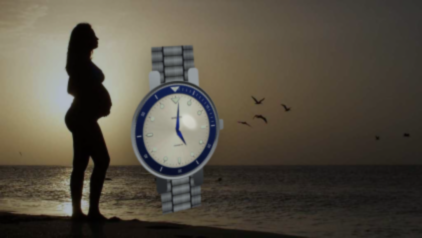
5:01
